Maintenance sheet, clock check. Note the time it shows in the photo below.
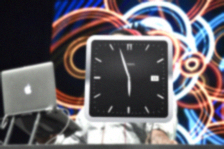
5:57
